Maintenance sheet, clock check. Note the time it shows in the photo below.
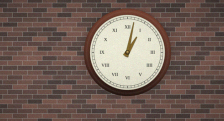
1:02
